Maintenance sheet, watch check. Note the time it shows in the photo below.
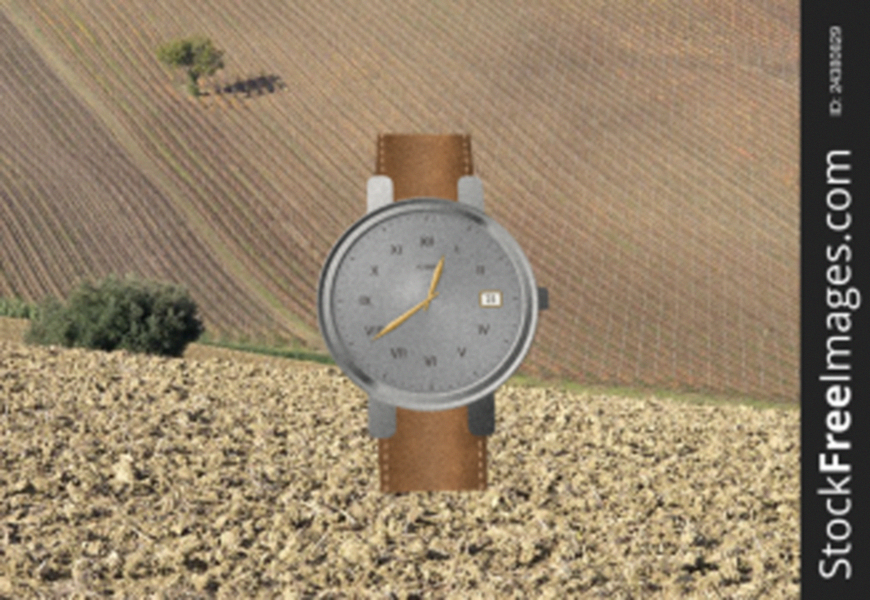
12:39
